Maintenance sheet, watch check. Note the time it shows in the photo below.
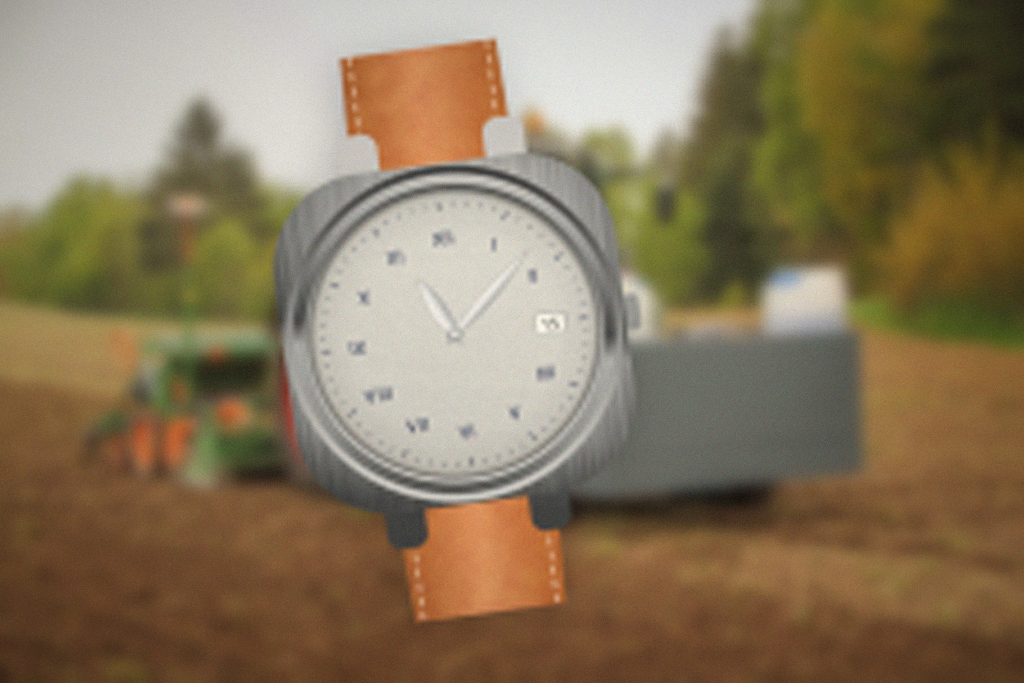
11:08
